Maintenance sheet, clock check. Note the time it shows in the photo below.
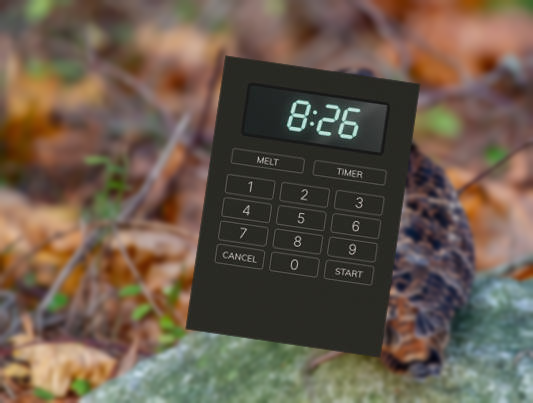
8:26
